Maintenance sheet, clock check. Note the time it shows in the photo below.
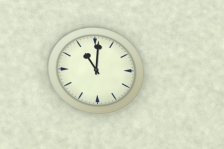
11:01
